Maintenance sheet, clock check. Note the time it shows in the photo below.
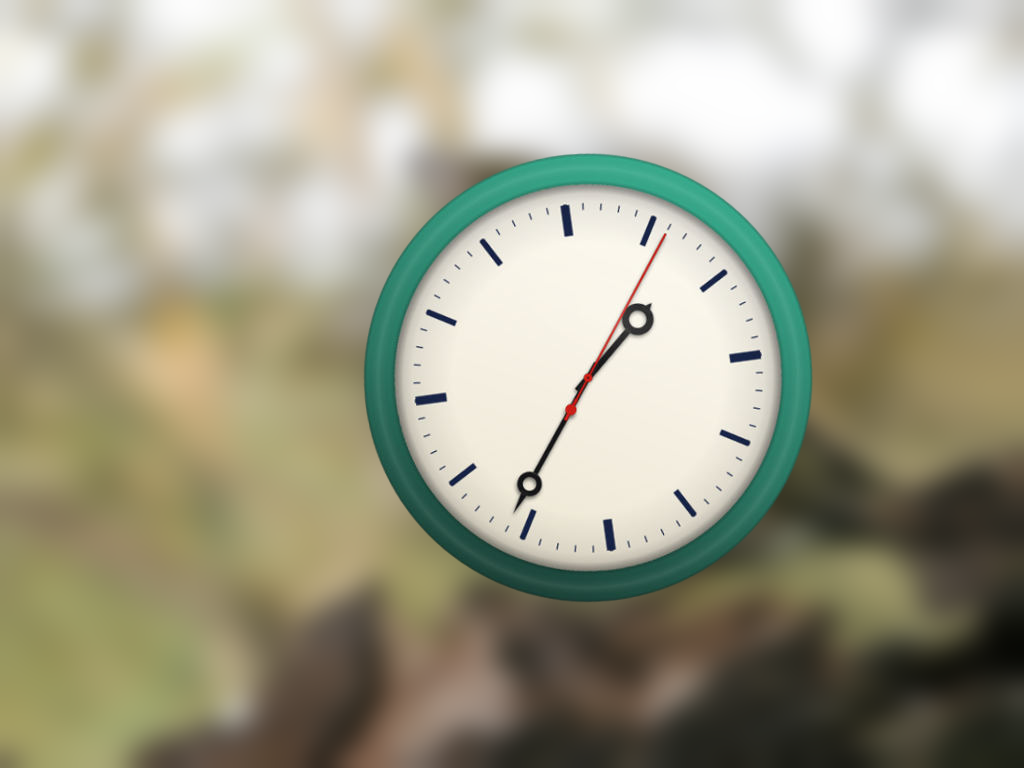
1:36:06
